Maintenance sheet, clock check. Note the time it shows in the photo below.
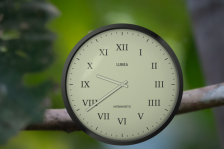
9:39
